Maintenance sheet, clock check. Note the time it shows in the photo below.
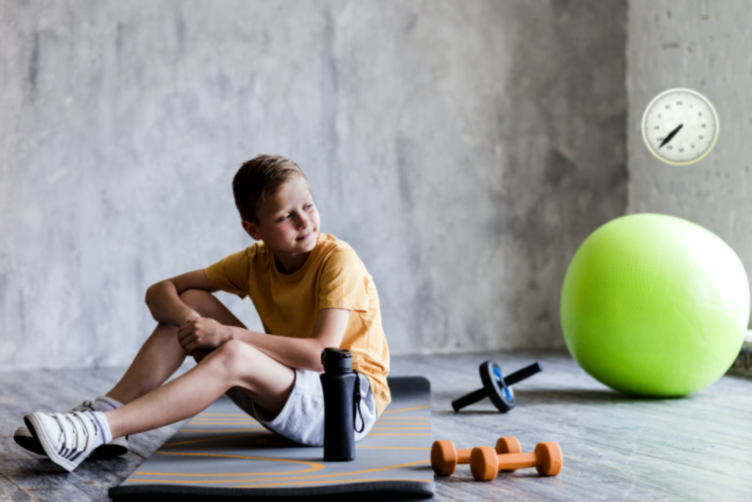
7:38
